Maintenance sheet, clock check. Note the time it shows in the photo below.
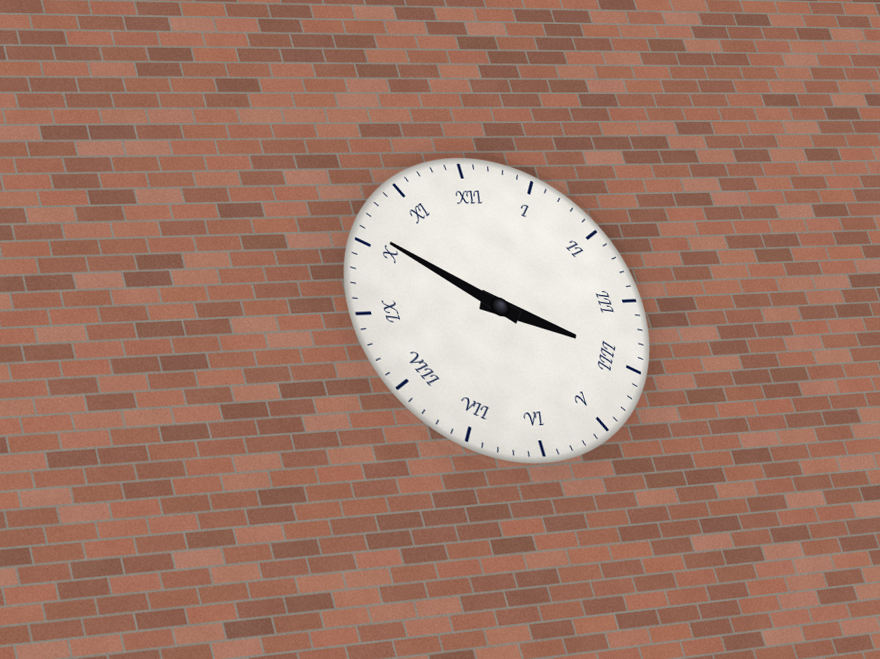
3:51
